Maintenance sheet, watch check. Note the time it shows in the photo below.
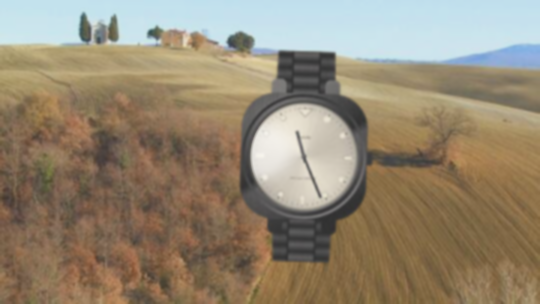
11:26
